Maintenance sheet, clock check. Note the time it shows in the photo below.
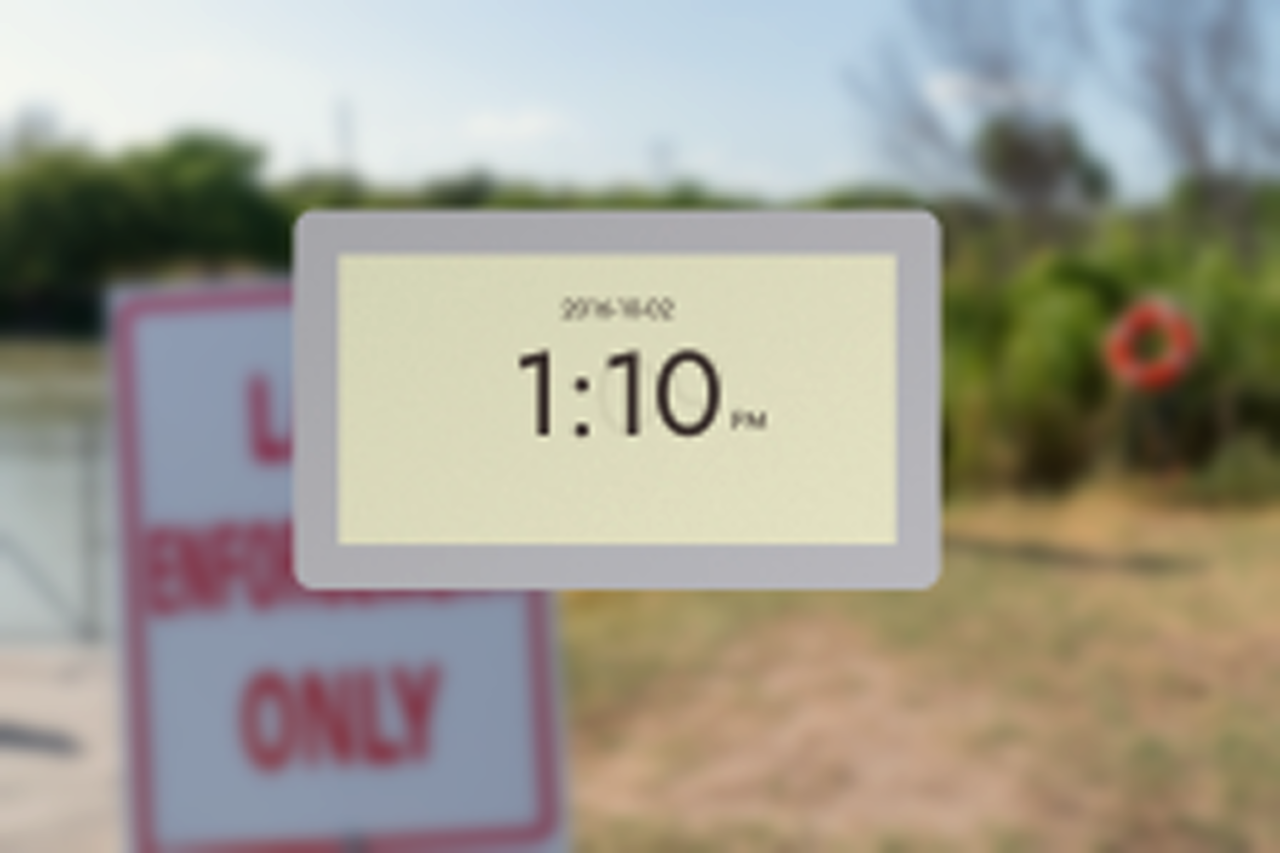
1:10
